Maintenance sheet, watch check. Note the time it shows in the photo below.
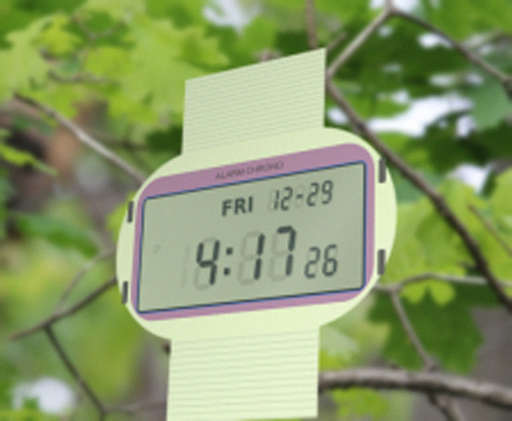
4:17:26
